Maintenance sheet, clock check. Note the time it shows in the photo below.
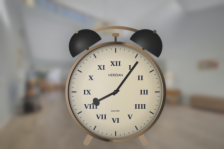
8:06
